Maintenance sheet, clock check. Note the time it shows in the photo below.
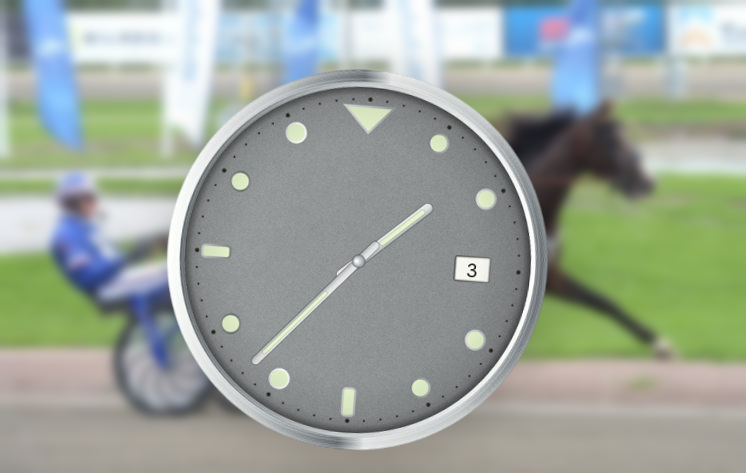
1:37
